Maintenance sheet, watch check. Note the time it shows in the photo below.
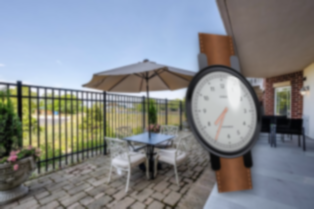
7:35
